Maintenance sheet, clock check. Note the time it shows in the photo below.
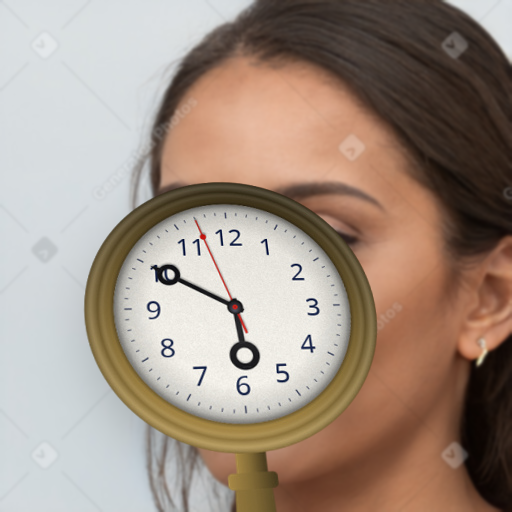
5:49:57
